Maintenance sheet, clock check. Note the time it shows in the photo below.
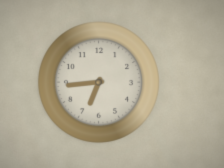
6:44
